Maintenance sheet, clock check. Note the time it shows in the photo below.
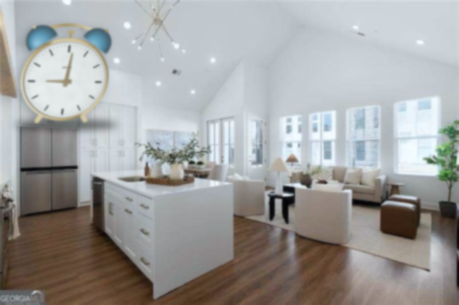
9:01
